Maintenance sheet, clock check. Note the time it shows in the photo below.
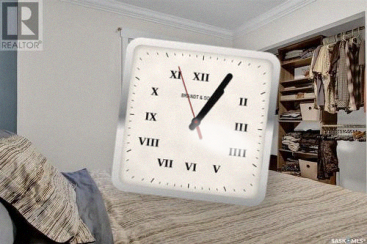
1:04:56
